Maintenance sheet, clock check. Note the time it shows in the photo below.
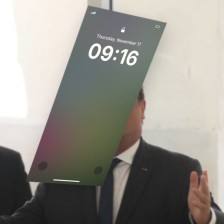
9:16
